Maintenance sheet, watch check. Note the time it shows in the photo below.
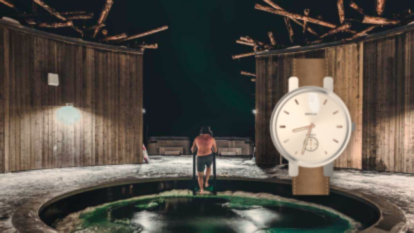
8:33
